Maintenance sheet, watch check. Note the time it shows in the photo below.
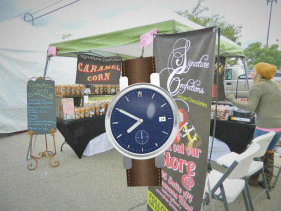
7:50
